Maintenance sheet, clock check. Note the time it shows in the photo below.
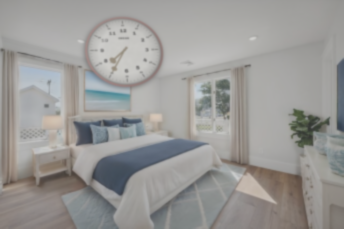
7:35
